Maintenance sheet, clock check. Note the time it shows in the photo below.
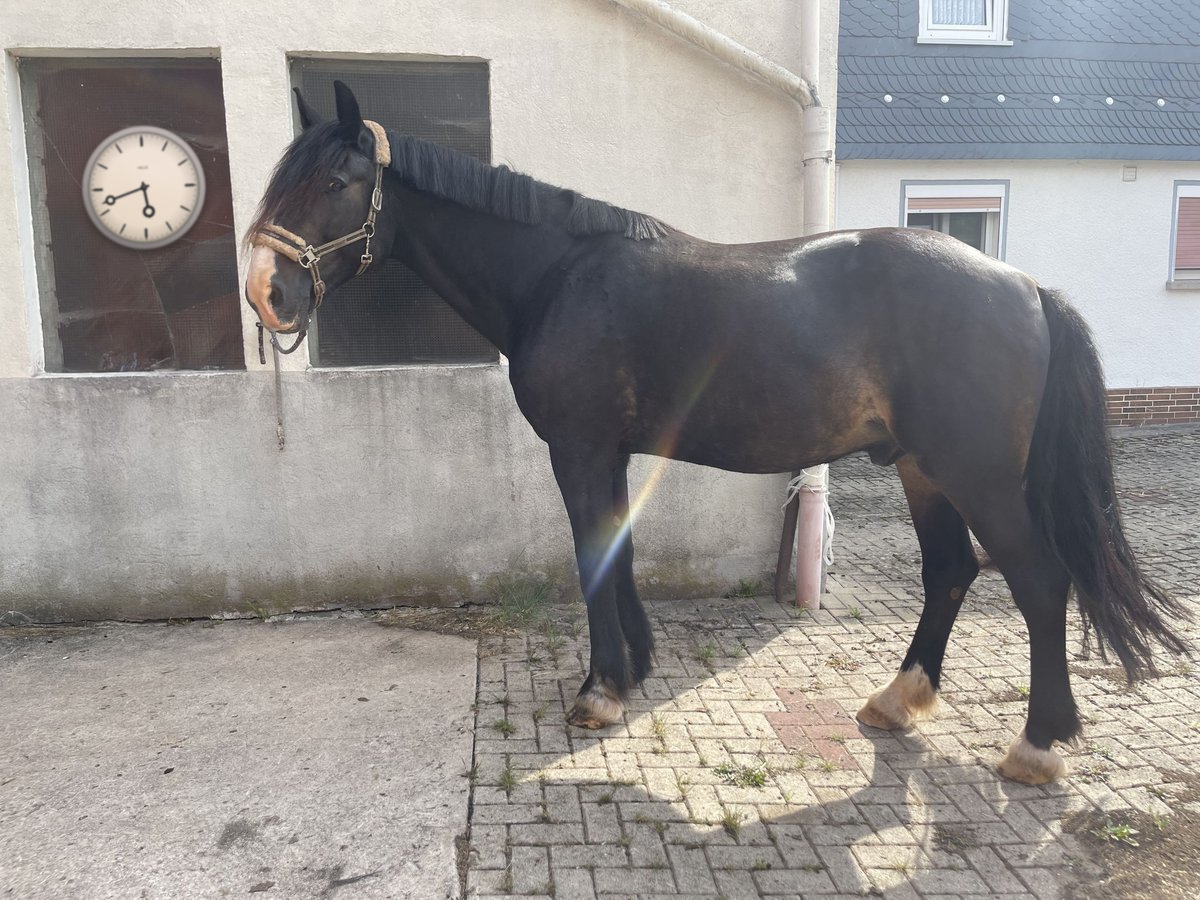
5:42
